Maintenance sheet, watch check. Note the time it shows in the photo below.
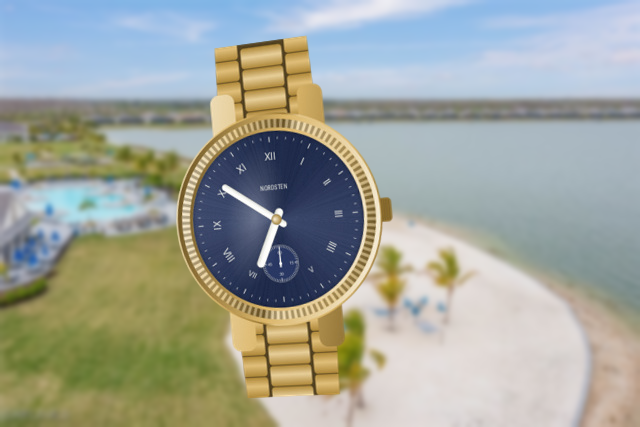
6:51
